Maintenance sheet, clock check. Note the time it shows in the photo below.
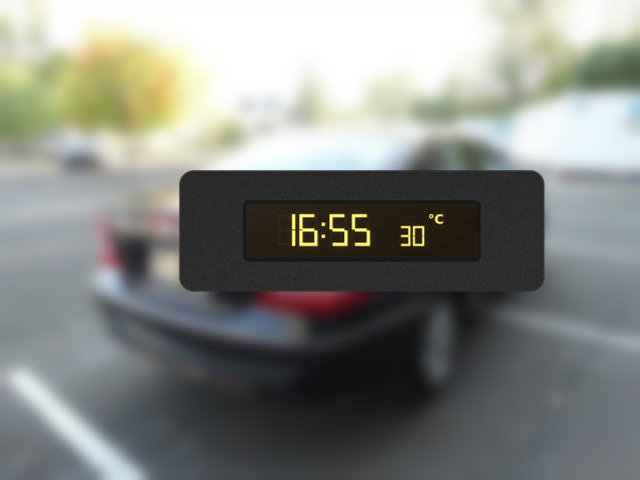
16:55
